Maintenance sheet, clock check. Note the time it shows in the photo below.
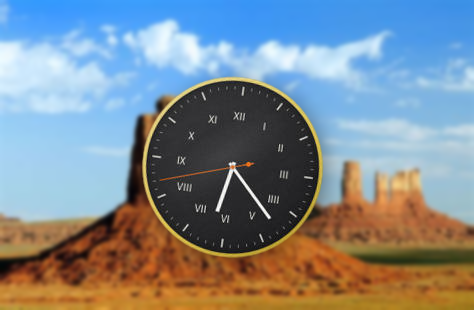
6:22:42
